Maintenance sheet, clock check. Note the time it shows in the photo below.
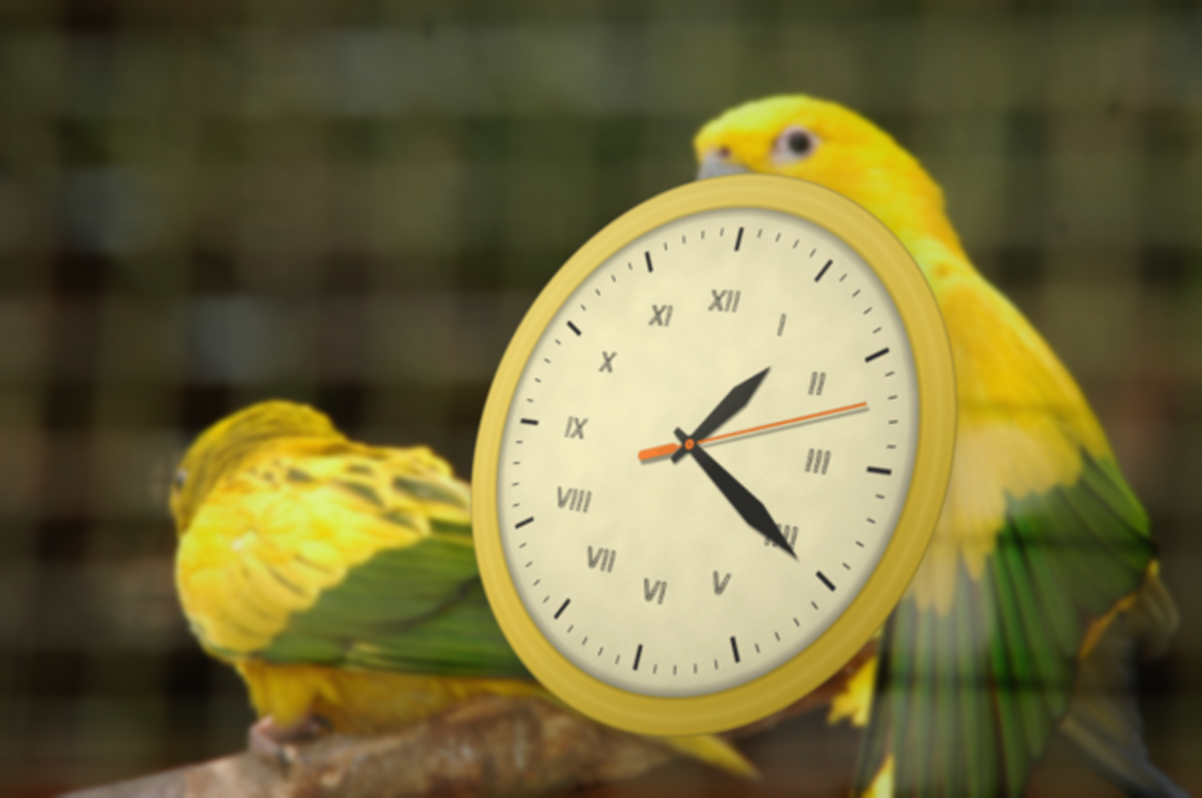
1:20:12
